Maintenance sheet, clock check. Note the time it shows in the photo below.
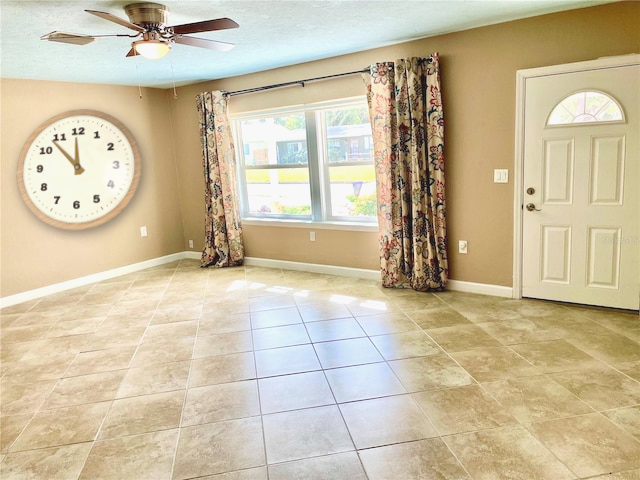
11:53
